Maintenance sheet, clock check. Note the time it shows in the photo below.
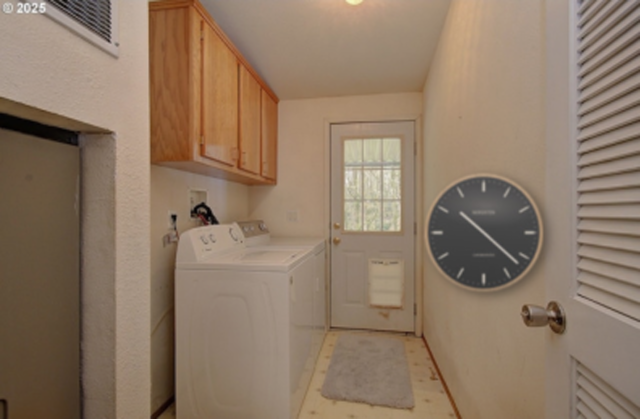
10:22
